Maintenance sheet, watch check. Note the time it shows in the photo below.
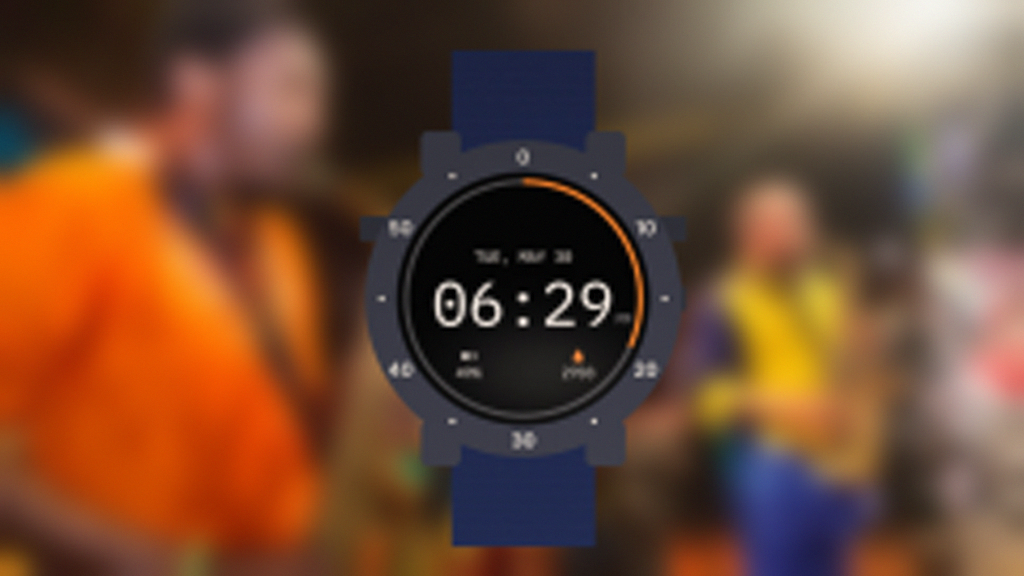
6:29
